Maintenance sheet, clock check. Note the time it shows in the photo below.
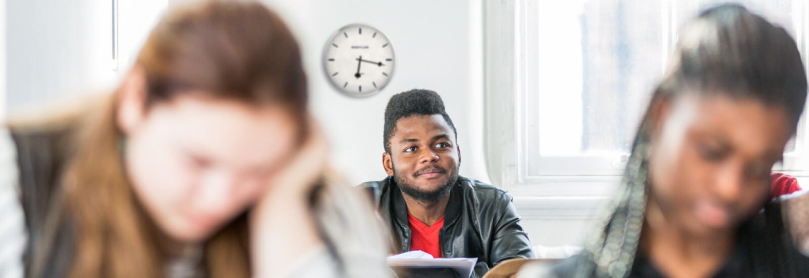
6:17
